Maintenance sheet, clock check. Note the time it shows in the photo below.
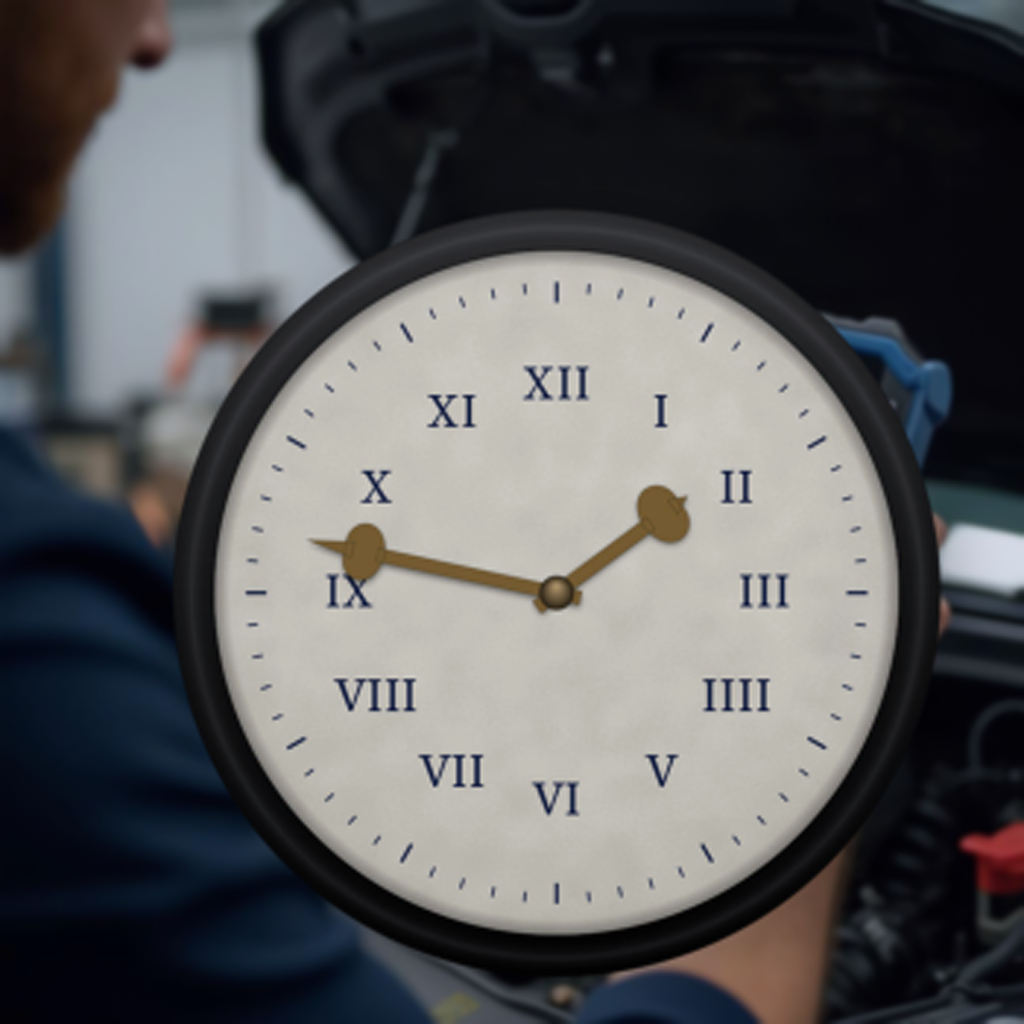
1:47
